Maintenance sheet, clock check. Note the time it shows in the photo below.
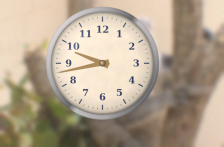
9:43
